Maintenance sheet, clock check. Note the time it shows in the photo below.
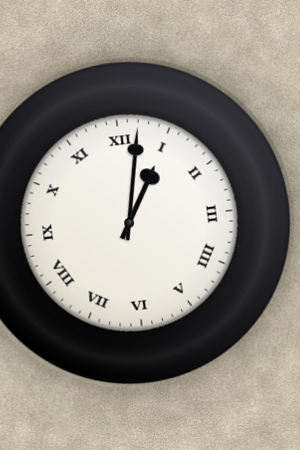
1:02
